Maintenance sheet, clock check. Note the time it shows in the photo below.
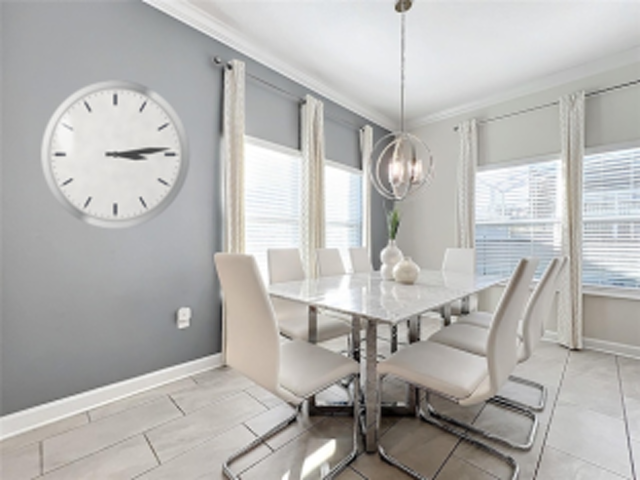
3:14
